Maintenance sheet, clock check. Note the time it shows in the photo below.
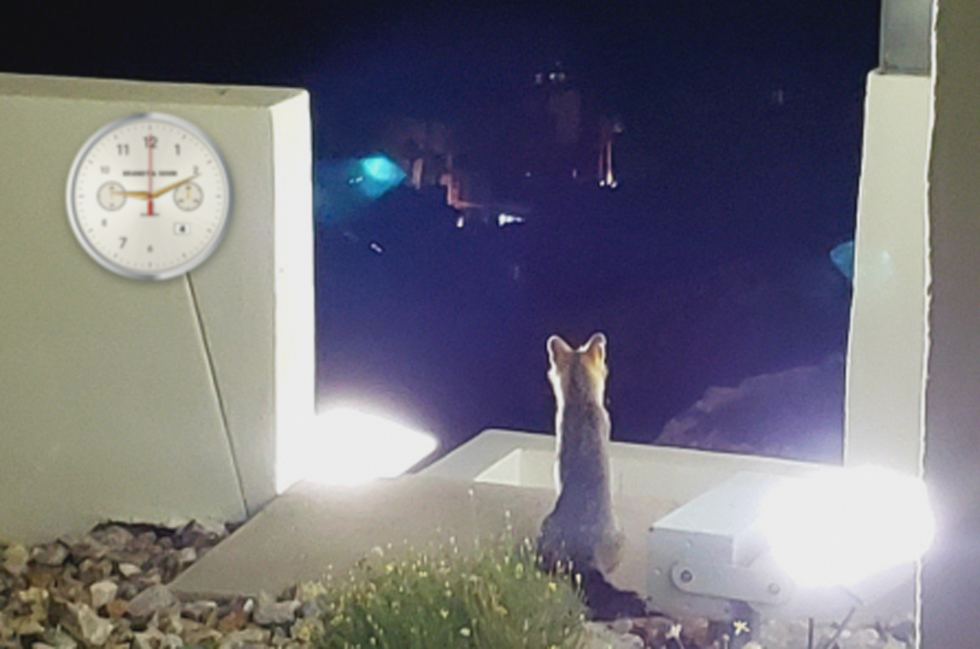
9:11
